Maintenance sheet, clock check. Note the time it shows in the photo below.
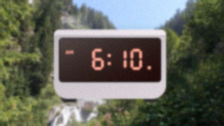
6:10
